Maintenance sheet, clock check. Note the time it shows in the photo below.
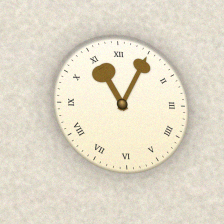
11:05
